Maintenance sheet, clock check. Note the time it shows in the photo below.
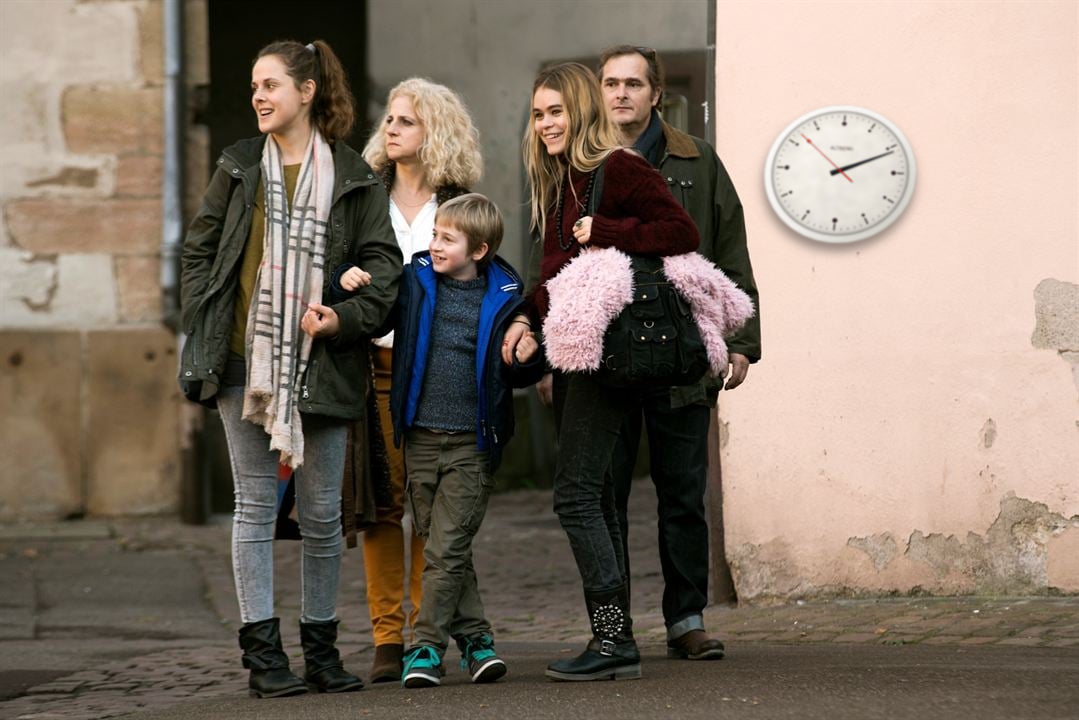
2:10:52
